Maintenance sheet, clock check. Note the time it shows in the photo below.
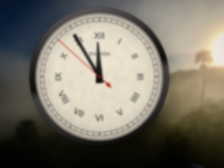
11:54:52
